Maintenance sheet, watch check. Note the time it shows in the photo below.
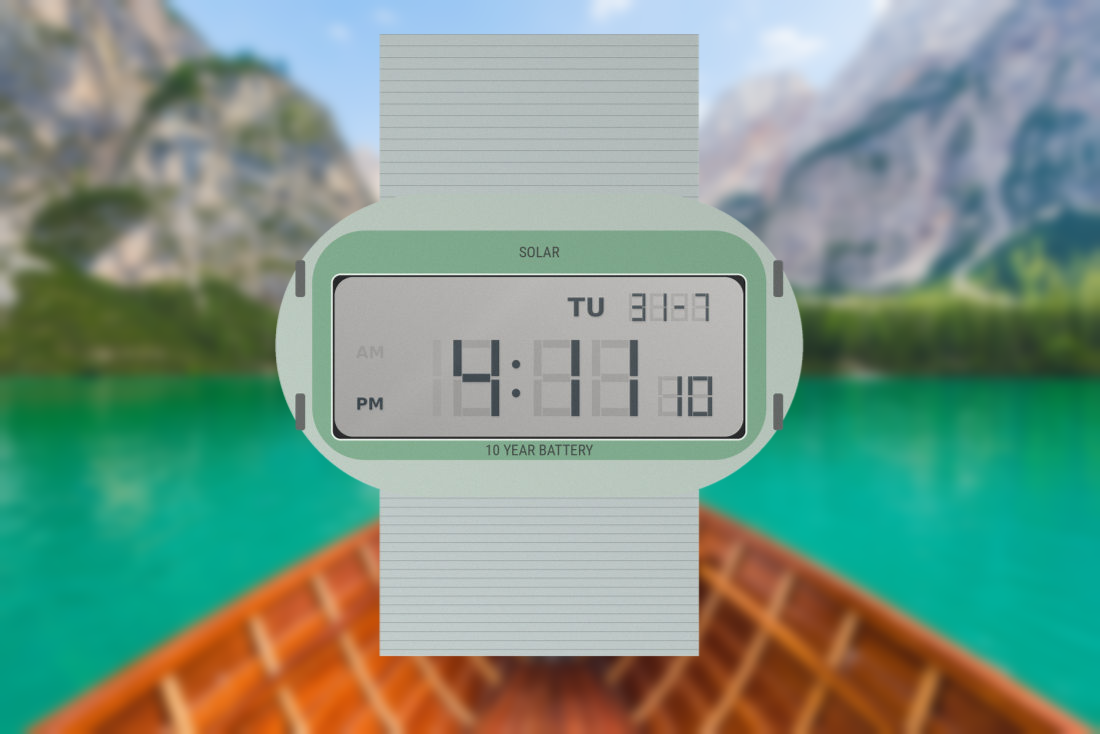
4:11:10
